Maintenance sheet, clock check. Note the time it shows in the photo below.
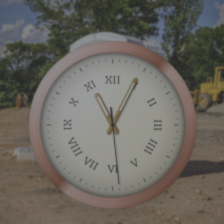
11:04:29
